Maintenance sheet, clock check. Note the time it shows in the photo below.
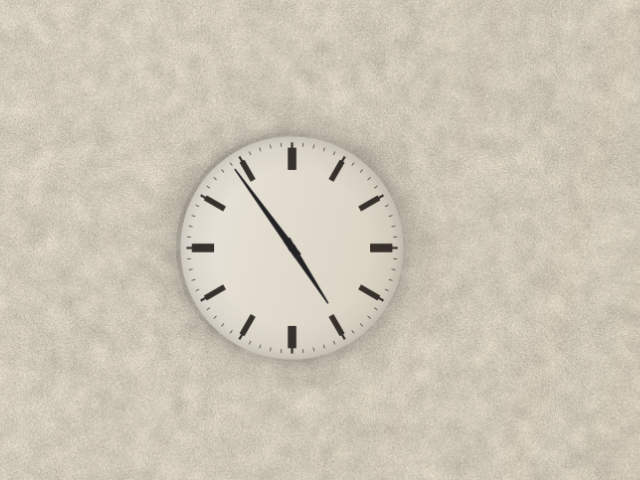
4:54
